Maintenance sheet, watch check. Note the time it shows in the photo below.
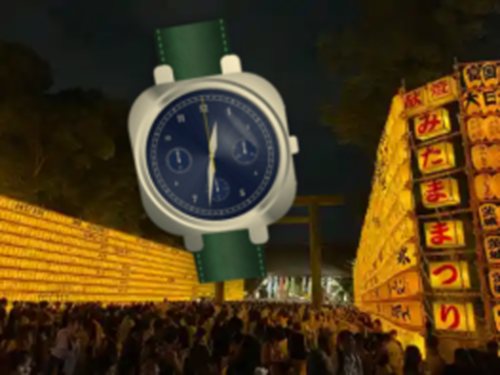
12:32
